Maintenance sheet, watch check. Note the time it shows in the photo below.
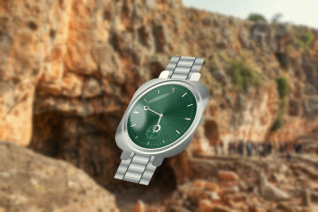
5:48
